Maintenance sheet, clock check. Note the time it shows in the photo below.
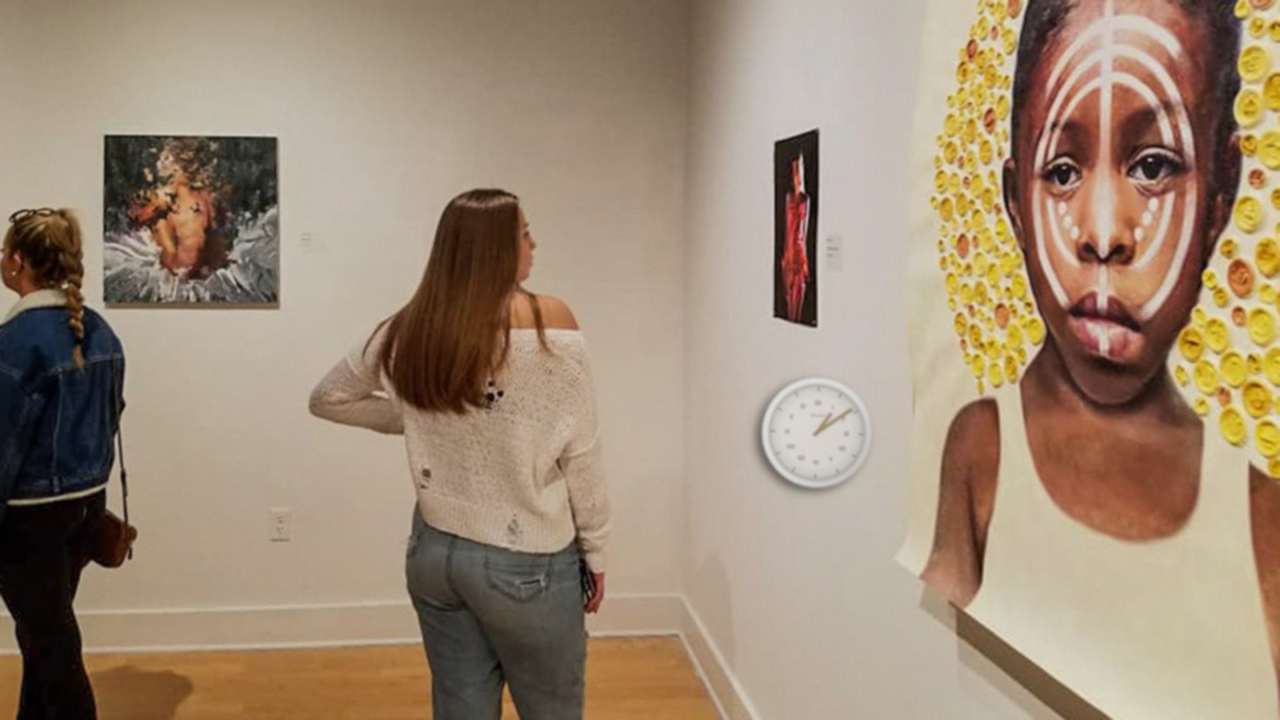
1:09
